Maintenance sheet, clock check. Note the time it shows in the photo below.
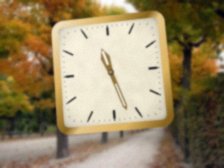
11:27
